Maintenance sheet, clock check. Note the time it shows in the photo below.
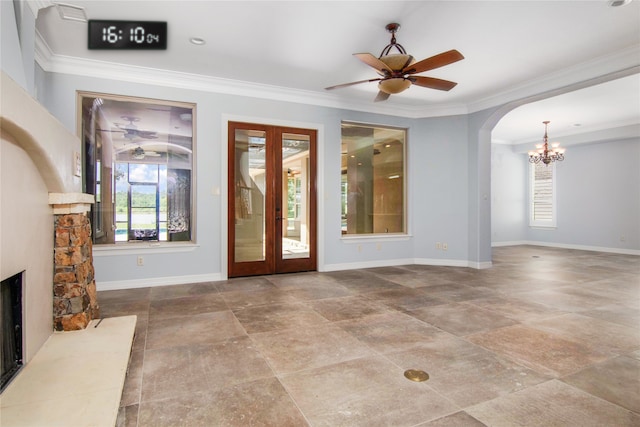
16:10
